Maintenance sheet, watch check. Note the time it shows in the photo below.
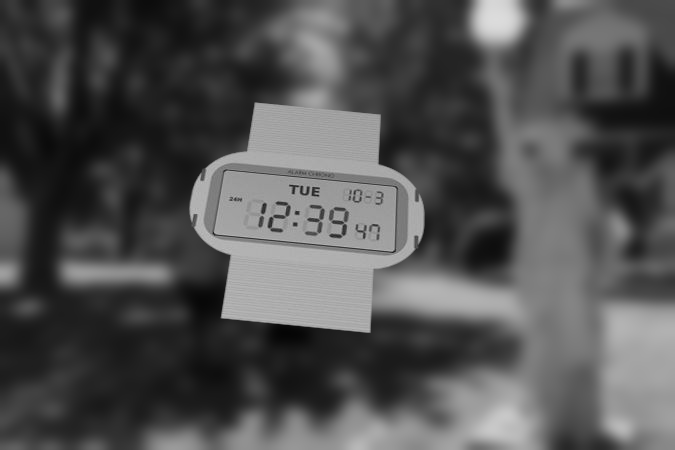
12:39:47
